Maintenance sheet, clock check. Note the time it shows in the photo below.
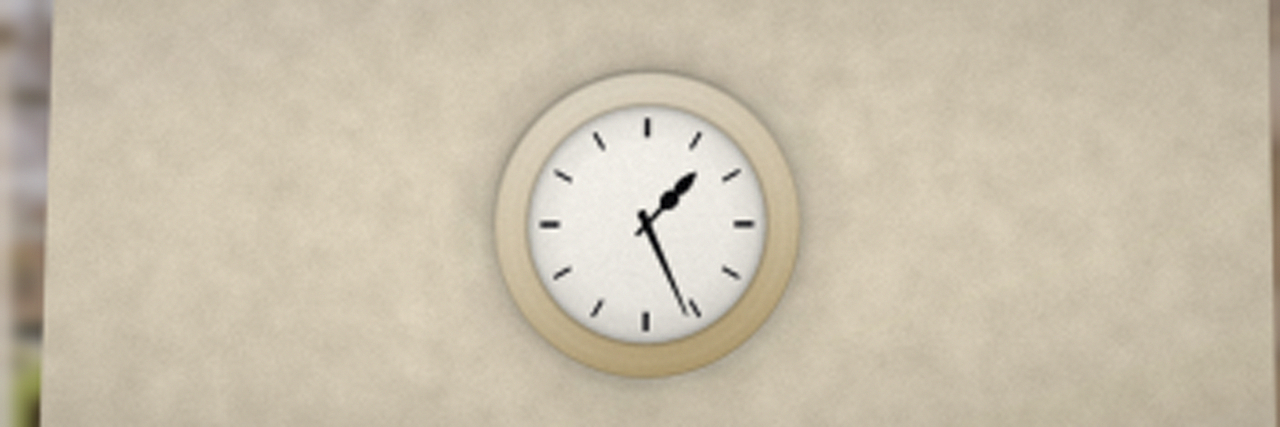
1:26
